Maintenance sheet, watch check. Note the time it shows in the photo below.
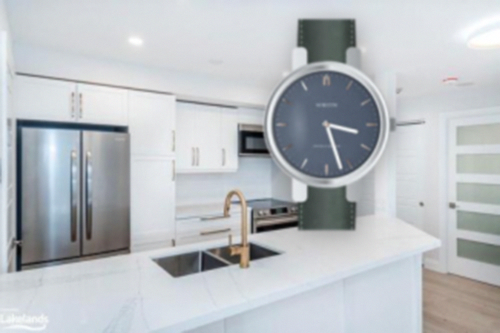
3:27
